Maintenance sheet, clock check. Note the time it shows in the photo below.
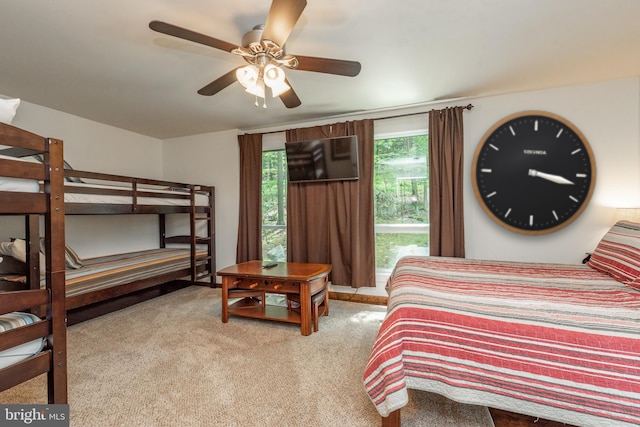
3:17
